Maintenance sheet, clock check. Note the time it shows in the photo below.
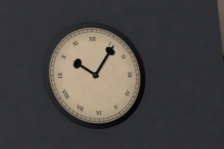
10:06
